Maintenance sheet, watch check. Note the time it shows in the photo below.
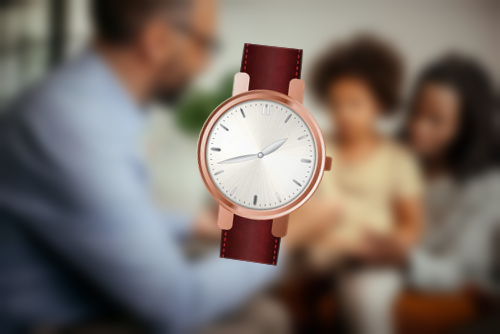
1:42
